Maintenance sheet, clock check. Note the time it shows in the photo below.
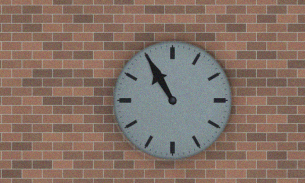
10:55
